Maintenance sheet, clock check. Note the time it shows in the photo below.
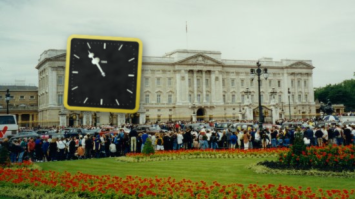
10:54
